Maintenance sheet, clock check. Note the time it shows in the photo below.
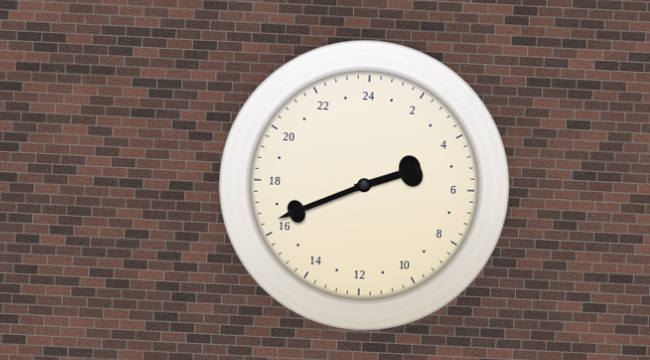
4:41
